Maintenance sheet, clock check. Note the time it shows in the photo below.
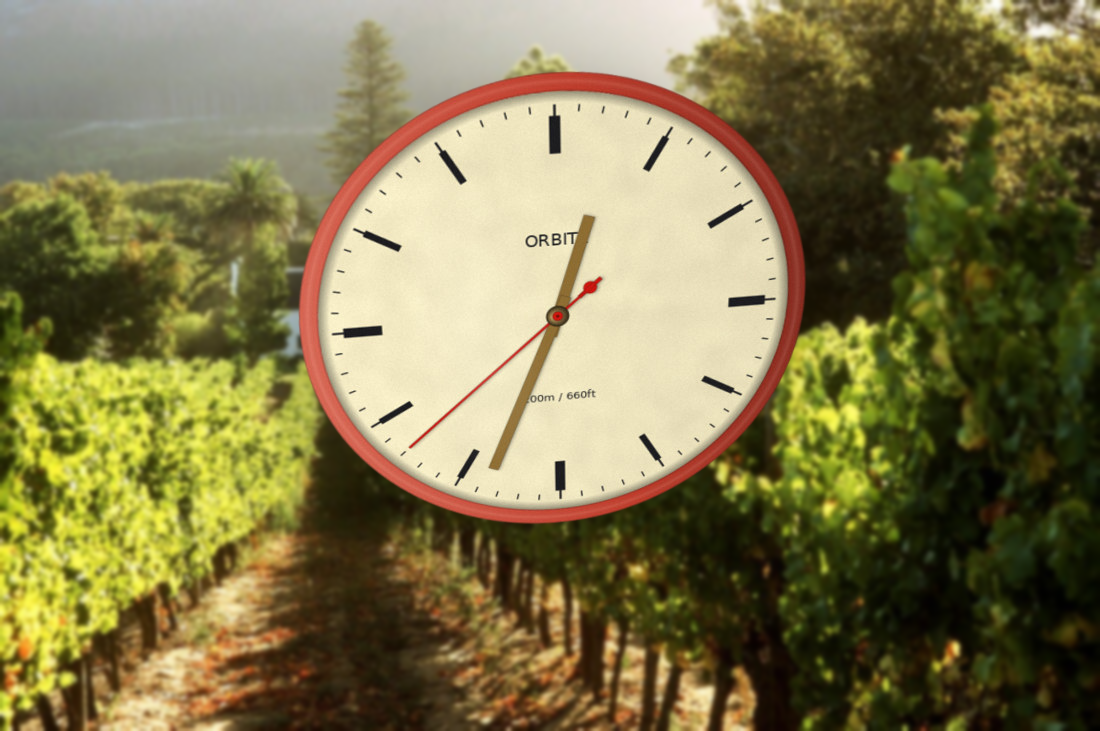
12:33:38
